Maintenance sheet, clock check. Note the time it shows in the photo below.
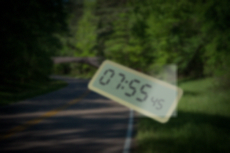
7:55
